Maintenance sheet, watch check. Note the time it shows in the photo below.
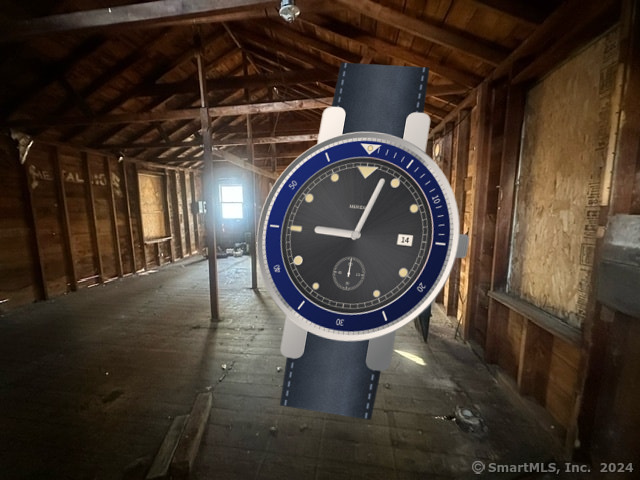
9:03
